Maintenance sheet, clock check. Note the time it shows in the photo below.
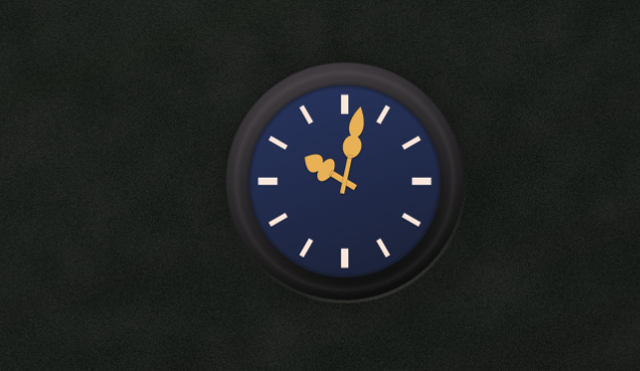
10:02
